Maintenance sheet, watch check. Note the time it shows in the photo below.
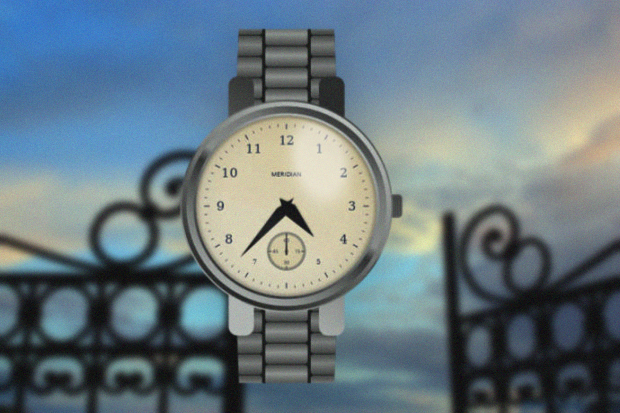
4:37
